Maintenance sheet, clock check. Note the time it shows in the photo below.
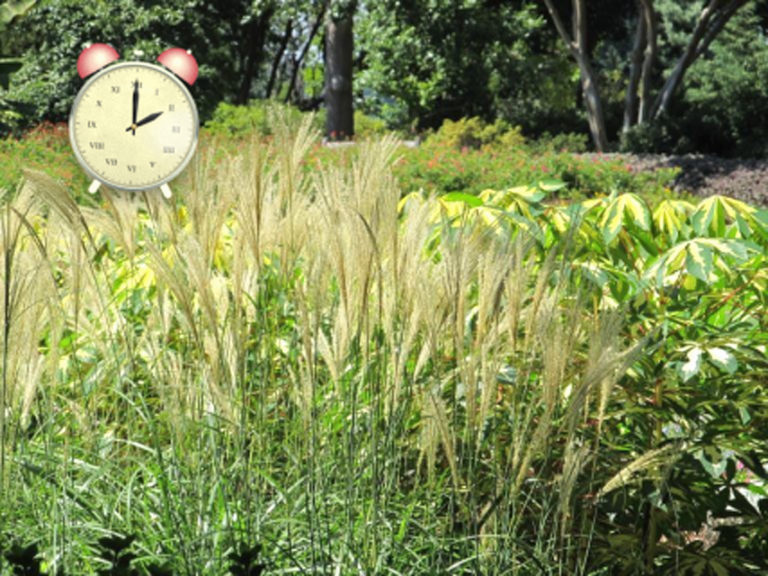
2:00
